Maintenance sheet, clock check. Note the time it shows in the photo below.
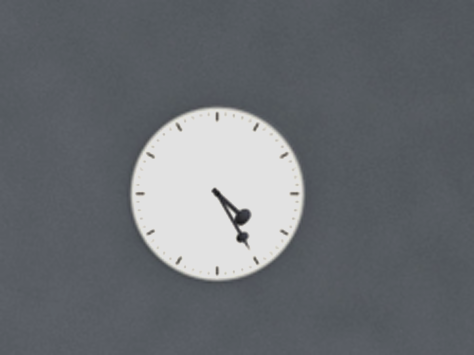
4:25
